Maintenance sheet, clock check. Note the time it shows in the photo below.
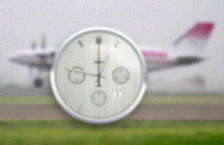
12:47
